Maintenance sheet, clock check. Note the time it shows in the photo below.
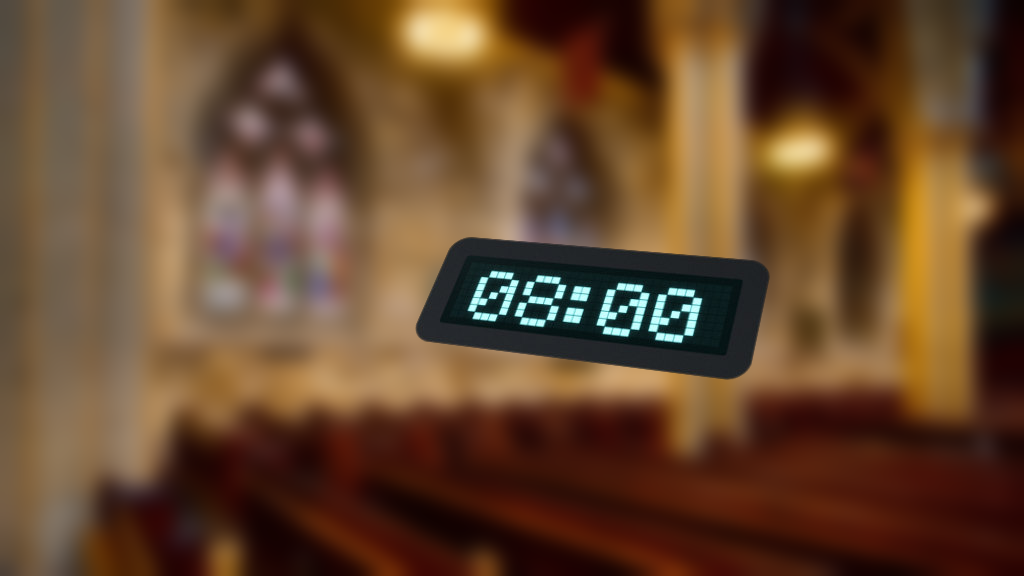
8:00
